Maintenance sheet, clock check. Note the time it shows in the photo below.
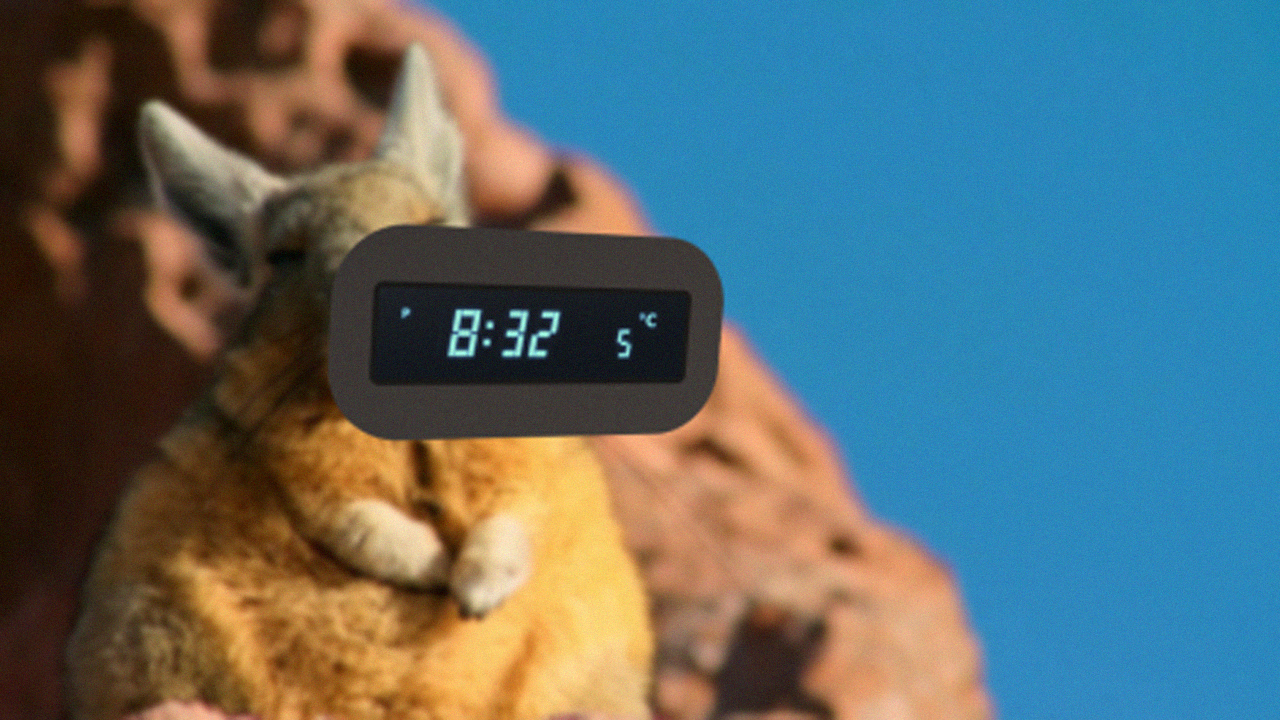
8:32
